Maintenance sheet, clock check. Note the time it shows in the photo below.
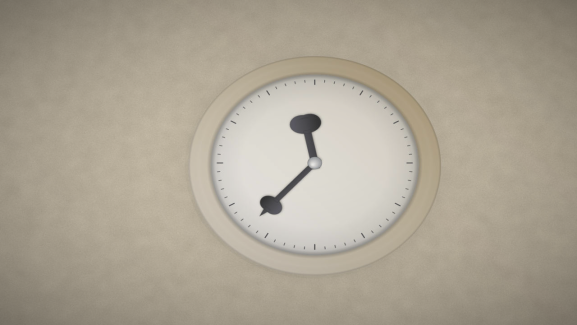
11:37
